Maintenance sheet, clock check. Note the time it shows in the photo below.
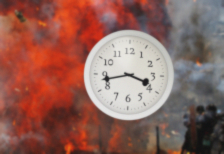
3:43
